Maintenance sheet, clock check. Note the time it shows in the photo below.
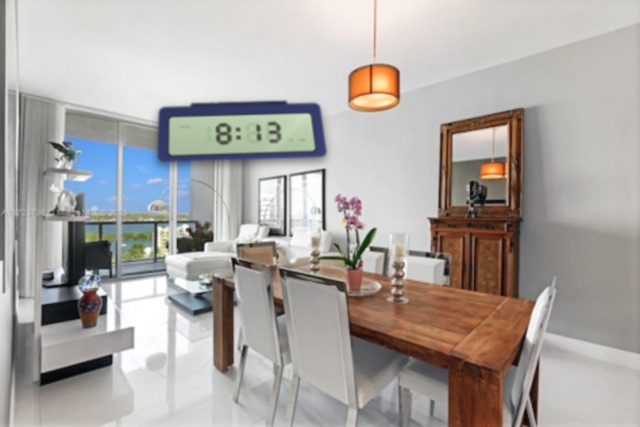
8:13
